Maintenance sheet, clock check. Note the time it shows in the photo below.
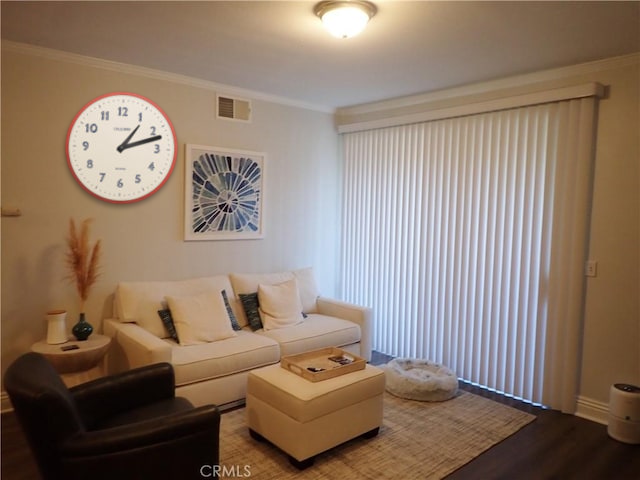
1:12
